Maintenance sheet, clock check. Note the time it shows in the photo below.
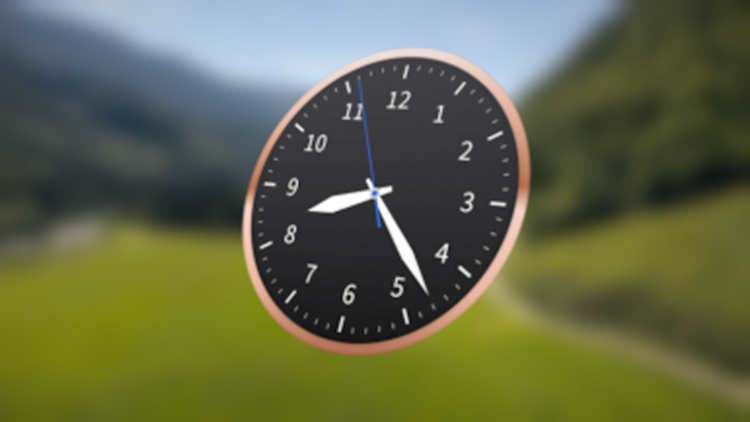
8:22:56
